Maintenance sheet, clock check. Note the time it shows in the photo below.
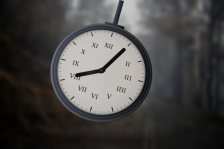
8:05
